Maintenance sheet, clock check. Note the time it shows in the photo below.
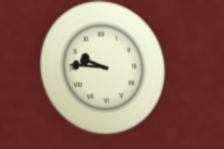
9:46
